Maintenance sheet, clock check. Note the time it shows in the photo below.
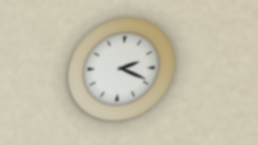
2:19
